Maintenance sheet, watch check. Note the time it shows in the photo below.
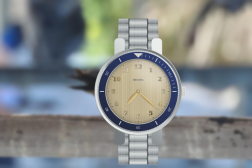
7:22
